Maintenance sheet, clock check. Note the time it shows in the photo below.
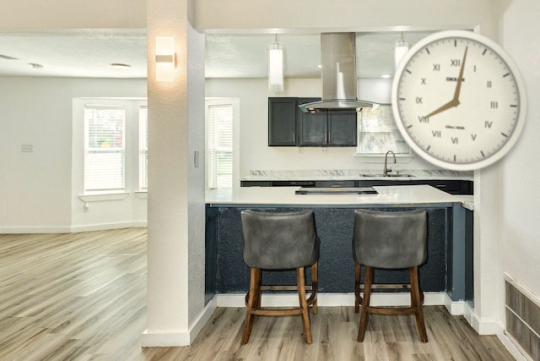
8:02
